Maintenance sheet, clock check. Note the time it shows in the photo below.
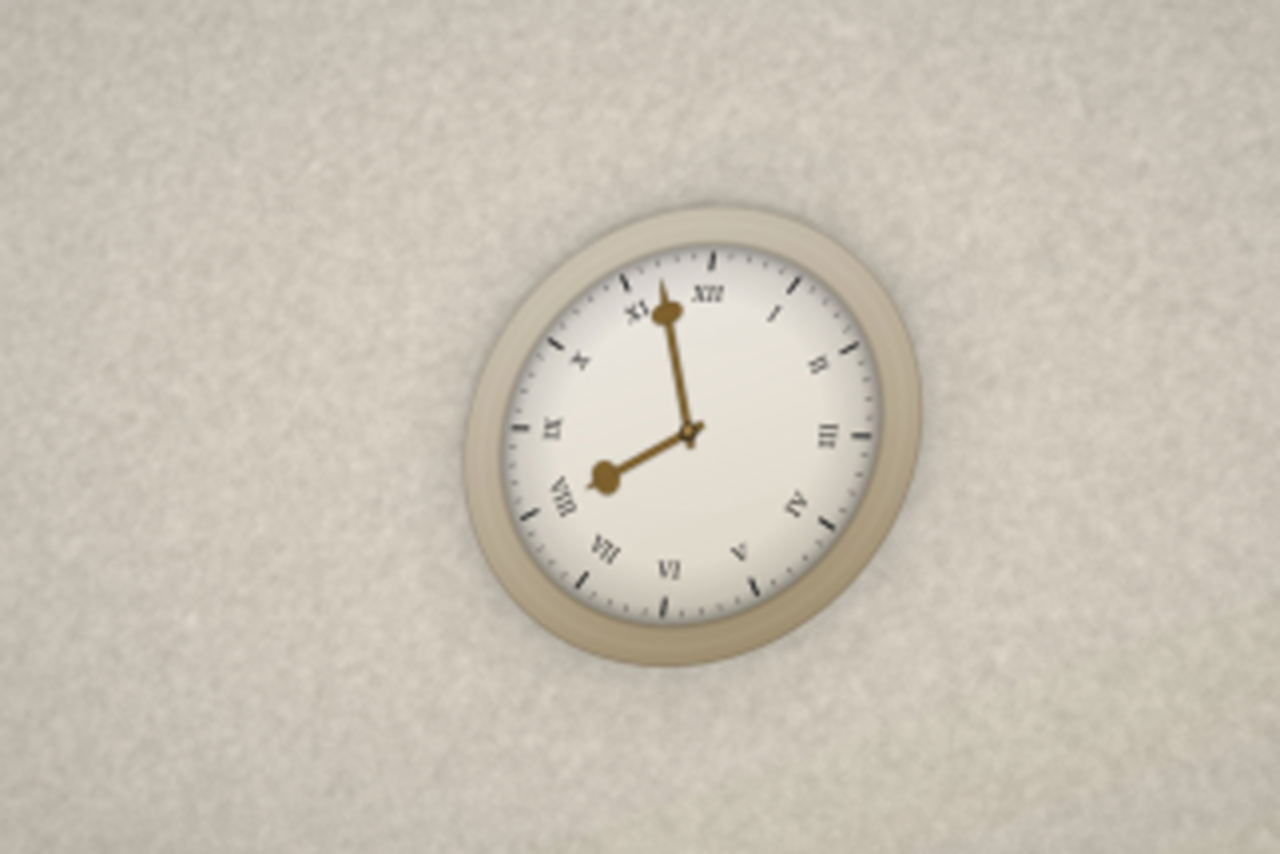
7:57
